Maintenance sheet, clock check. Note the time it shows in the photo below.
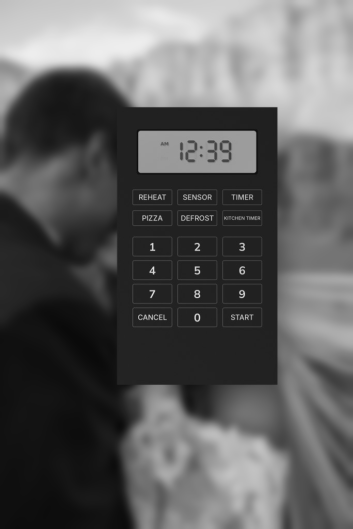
12:39
